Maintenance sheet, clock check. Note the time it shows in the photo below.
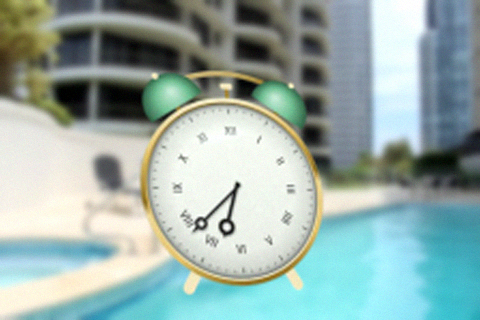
6:38
